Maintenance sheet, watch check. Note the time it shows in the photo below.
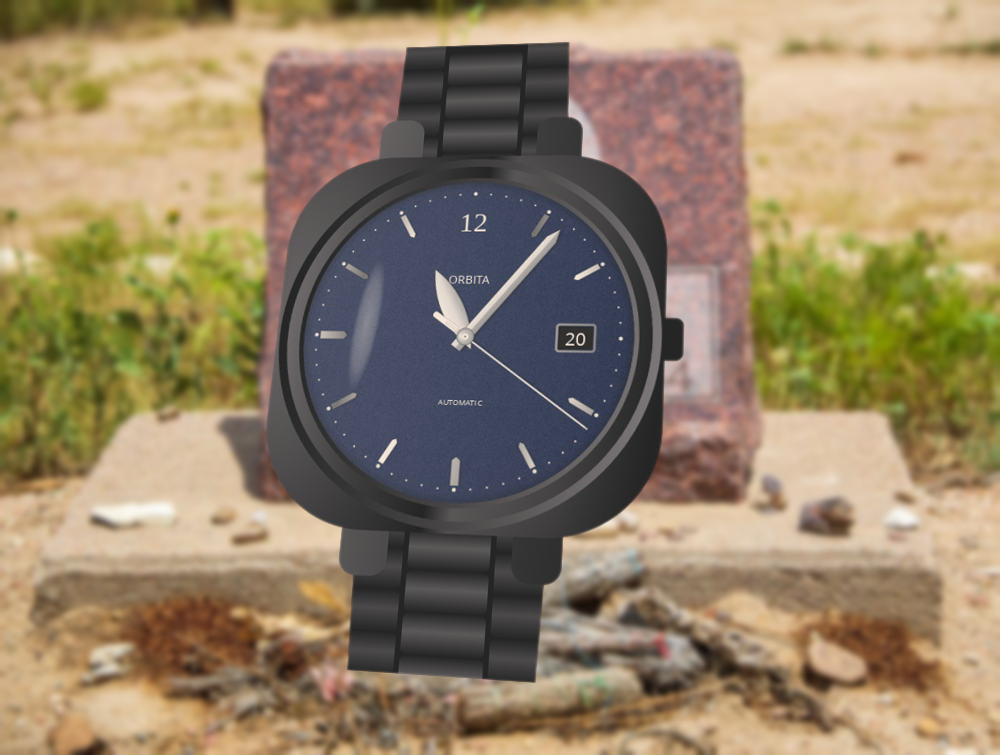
11:06:21
